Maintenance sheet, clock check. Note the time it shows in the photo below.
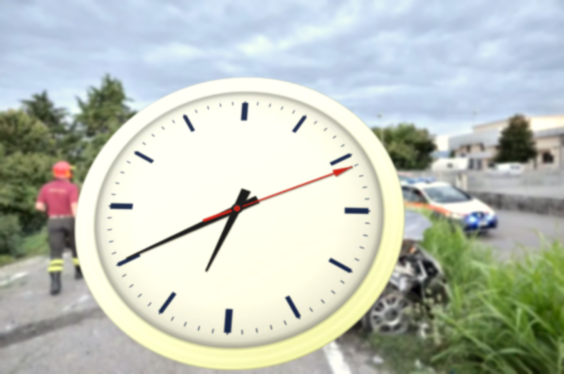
6:40:11
